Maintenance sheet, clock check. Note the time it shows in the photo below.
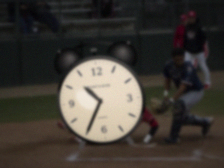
10:35
